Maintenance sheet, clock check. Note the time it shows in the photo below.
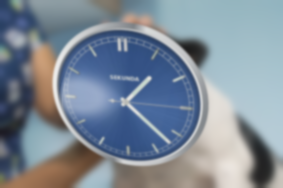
1:22:15
